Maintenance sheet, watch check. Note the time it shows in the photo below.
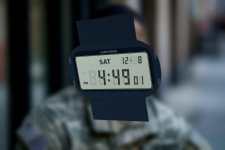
4:49:01
